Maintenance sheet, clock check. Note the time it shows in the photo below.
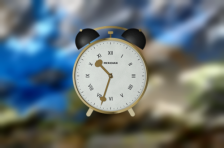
10:33
